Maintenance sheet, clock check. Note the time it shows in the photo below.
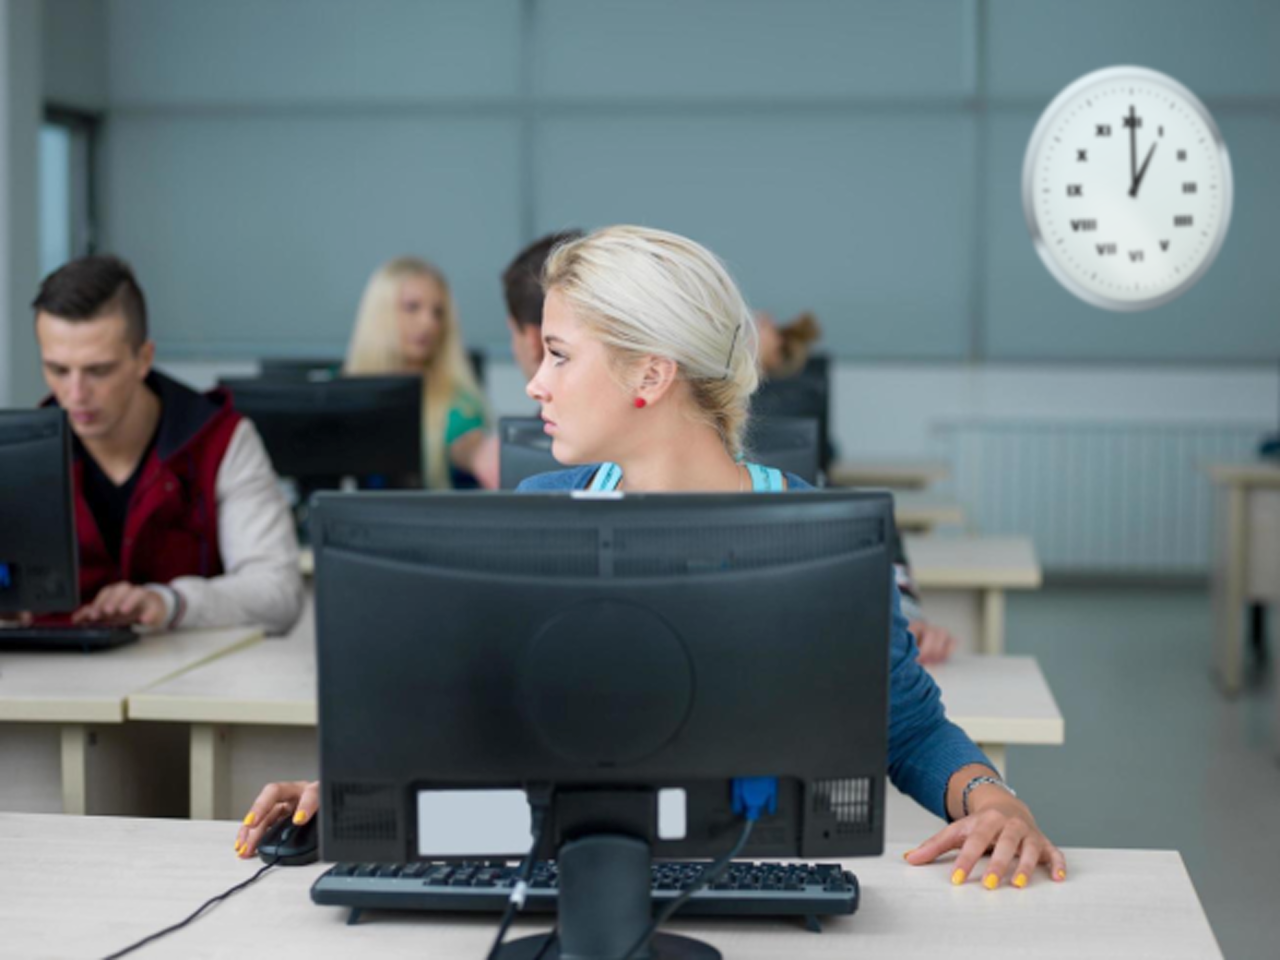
1:00
